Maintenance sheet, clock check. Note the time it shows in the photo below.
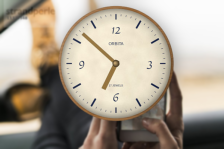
6:52
